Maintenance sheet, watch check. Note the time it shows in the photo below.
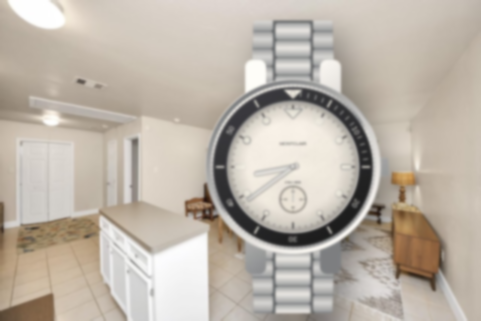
8:39
